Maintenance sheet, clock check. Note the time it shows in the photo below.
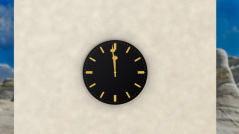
11:59
